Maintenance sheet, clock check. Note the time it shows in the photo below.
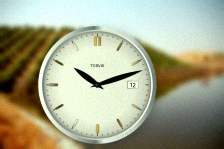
10:12
